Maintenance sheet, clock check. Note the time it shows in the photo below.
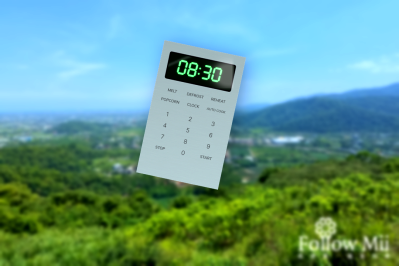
8:30
